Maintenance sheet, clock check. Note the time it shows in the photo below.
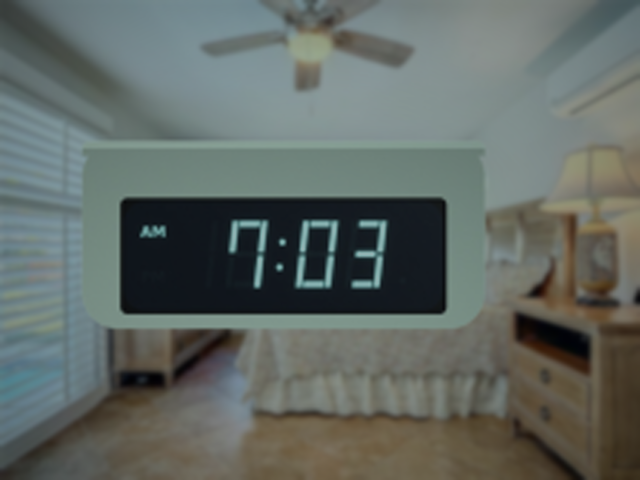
7:03
